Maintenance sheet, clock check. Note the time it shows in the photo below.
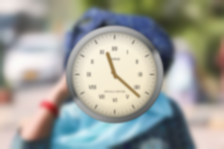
11:22
